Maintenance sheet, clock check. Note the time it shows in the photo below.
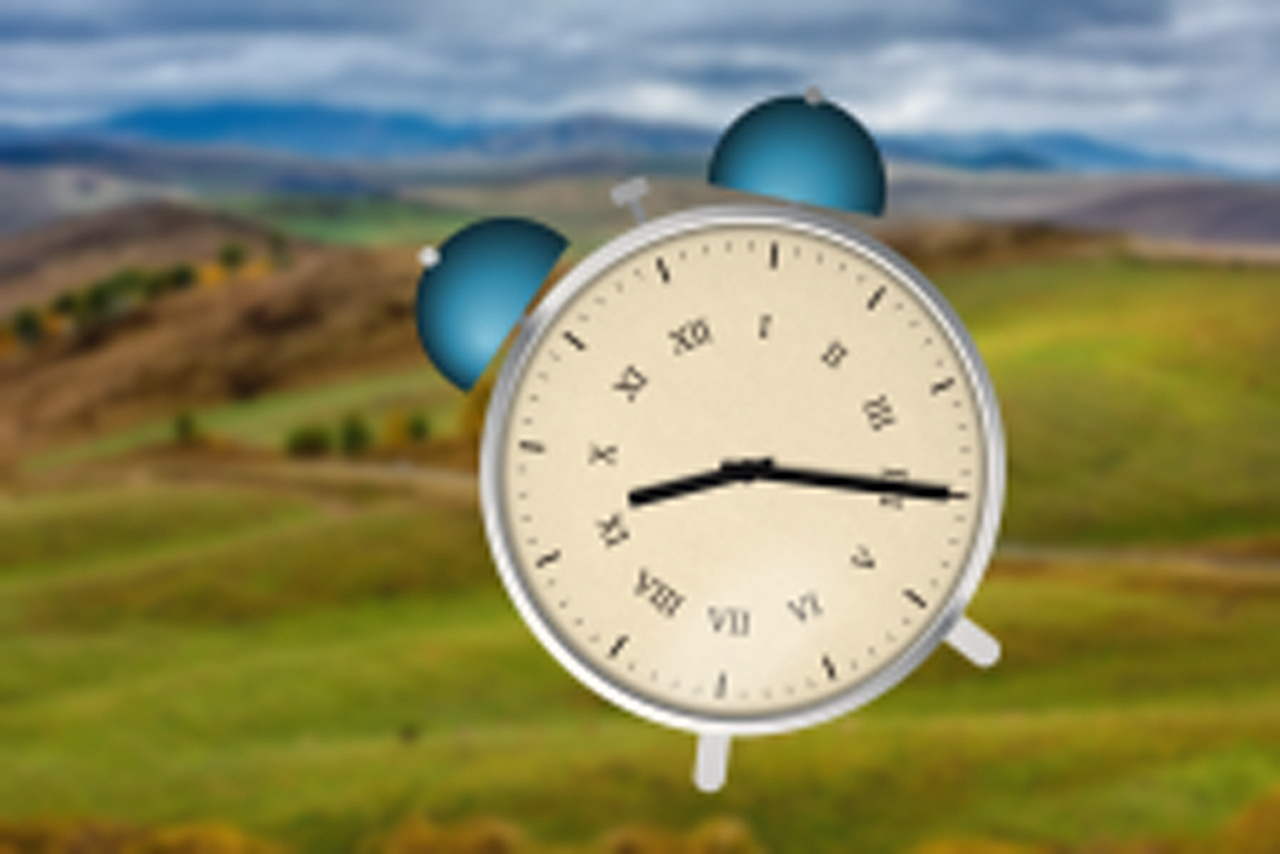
9:20
